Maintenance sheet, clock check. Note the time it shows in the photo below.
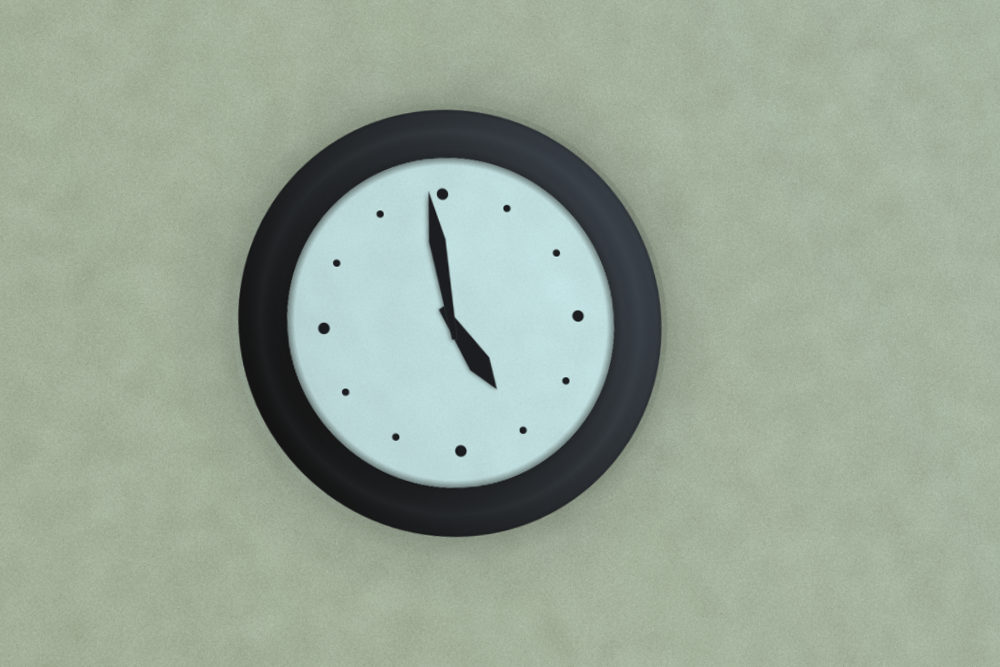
4:59
